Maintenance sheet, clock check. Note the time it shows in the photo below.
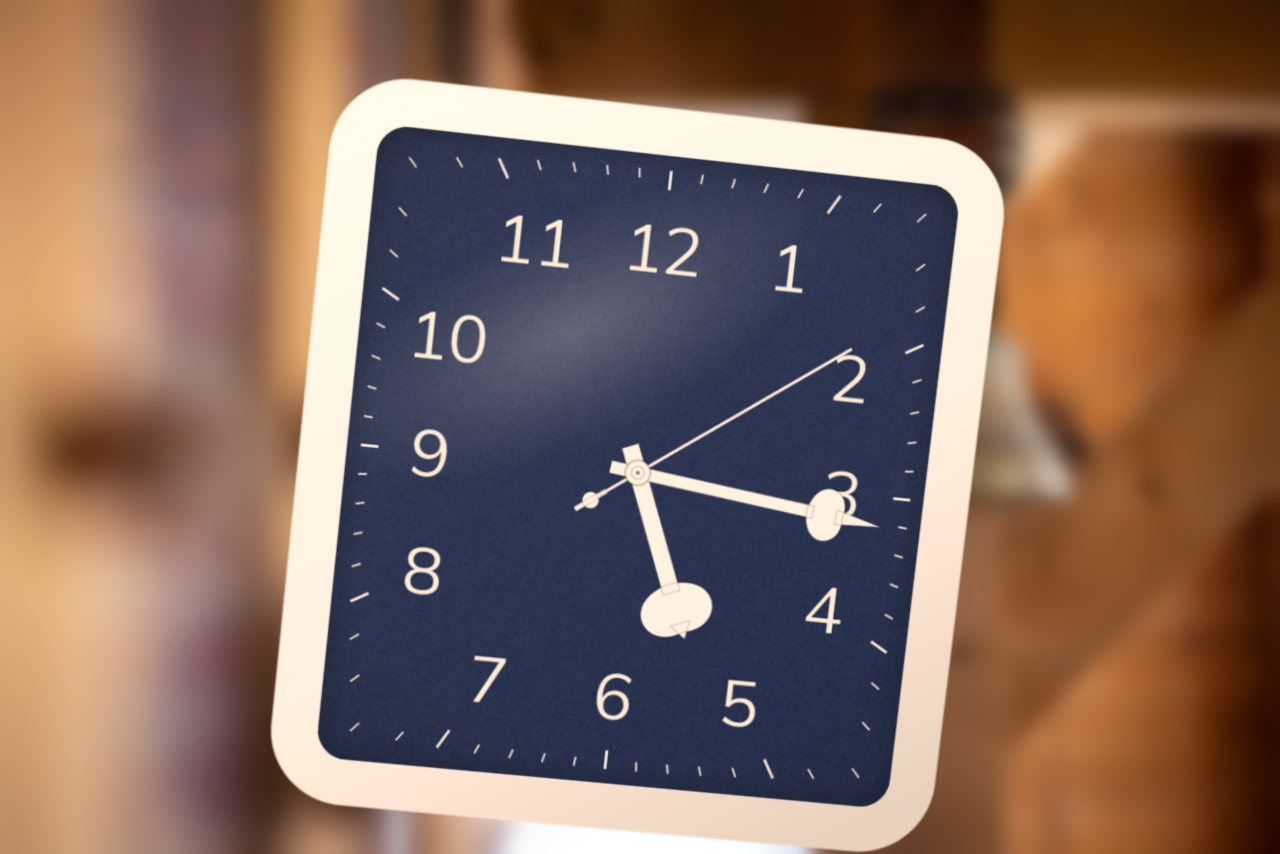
5:16:09
